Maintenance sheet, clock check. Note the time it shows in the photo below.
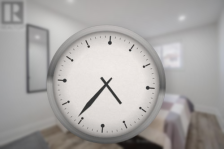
4:36
